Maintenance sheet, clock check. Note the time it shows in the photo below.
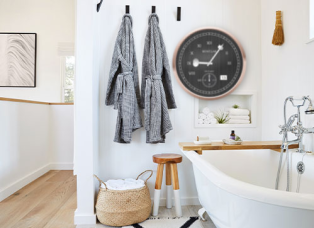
9:06
